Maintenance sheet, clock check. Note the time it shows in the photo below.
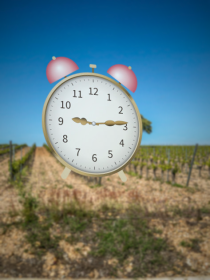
9:14
